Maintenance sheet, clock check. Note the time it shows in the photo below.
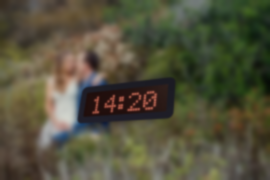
14:20
